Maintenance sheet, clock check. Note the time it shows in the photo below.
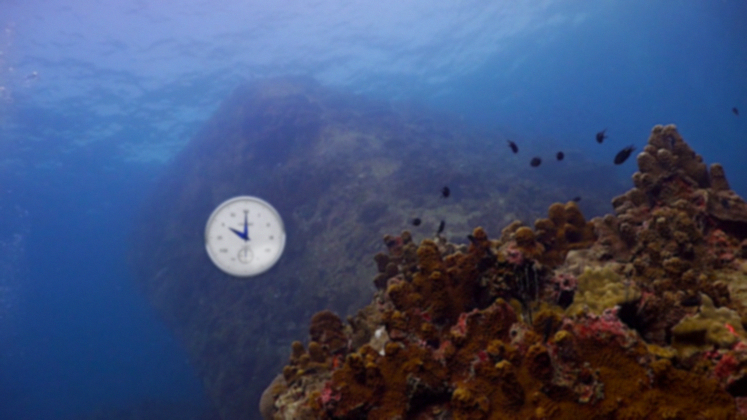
10:00
